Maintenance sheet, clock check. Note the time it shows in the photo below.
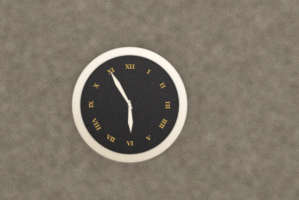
5:55
